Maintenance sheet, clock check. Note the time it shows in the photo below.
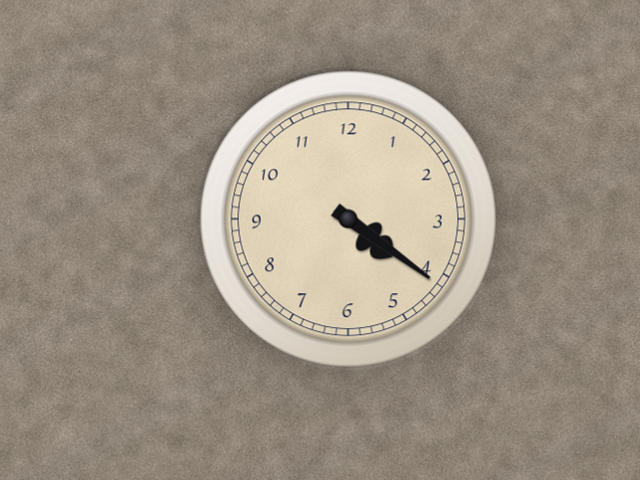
4:21
